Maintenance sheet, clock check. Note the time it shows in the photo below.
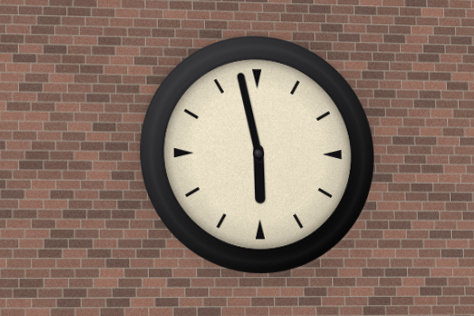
5:58
